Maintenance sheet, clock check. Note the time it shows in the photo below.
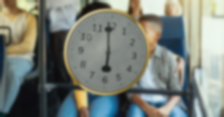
5:59
